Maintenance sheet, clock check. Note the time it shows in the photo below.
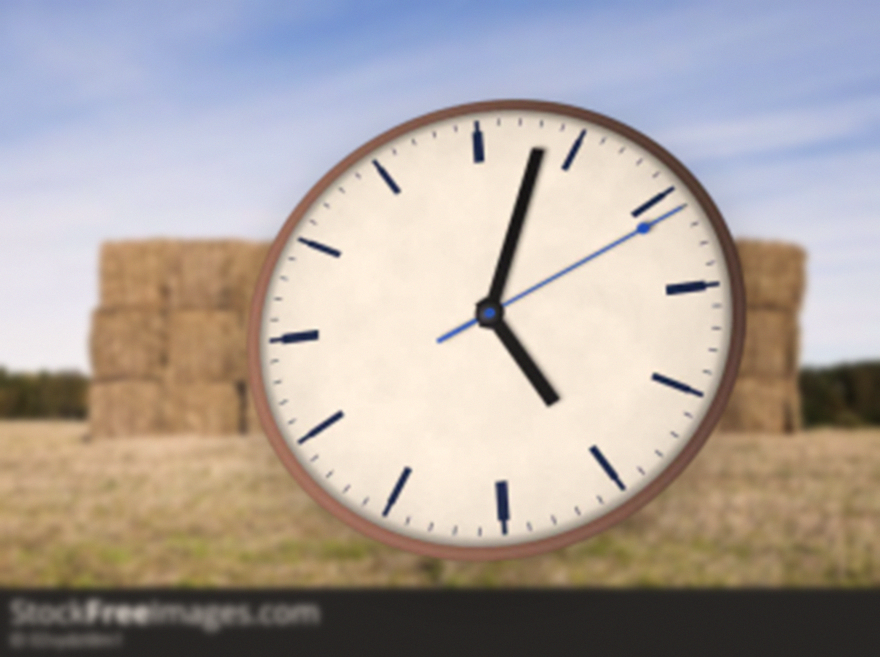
5:03:11
